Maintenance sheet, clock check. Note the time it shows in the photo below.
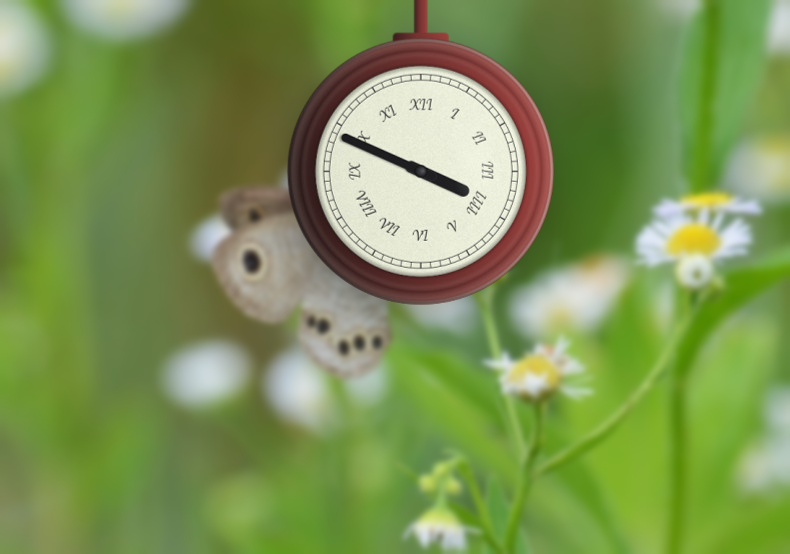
3:49
